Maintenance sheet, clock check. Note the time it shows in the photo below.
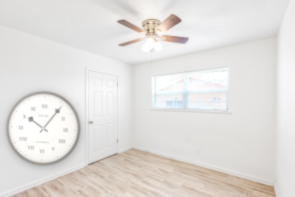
10:06
